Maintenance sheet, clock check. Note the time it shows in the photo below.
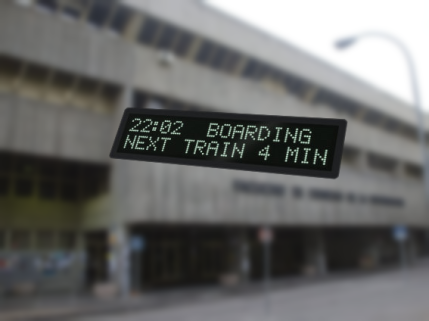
22:02
